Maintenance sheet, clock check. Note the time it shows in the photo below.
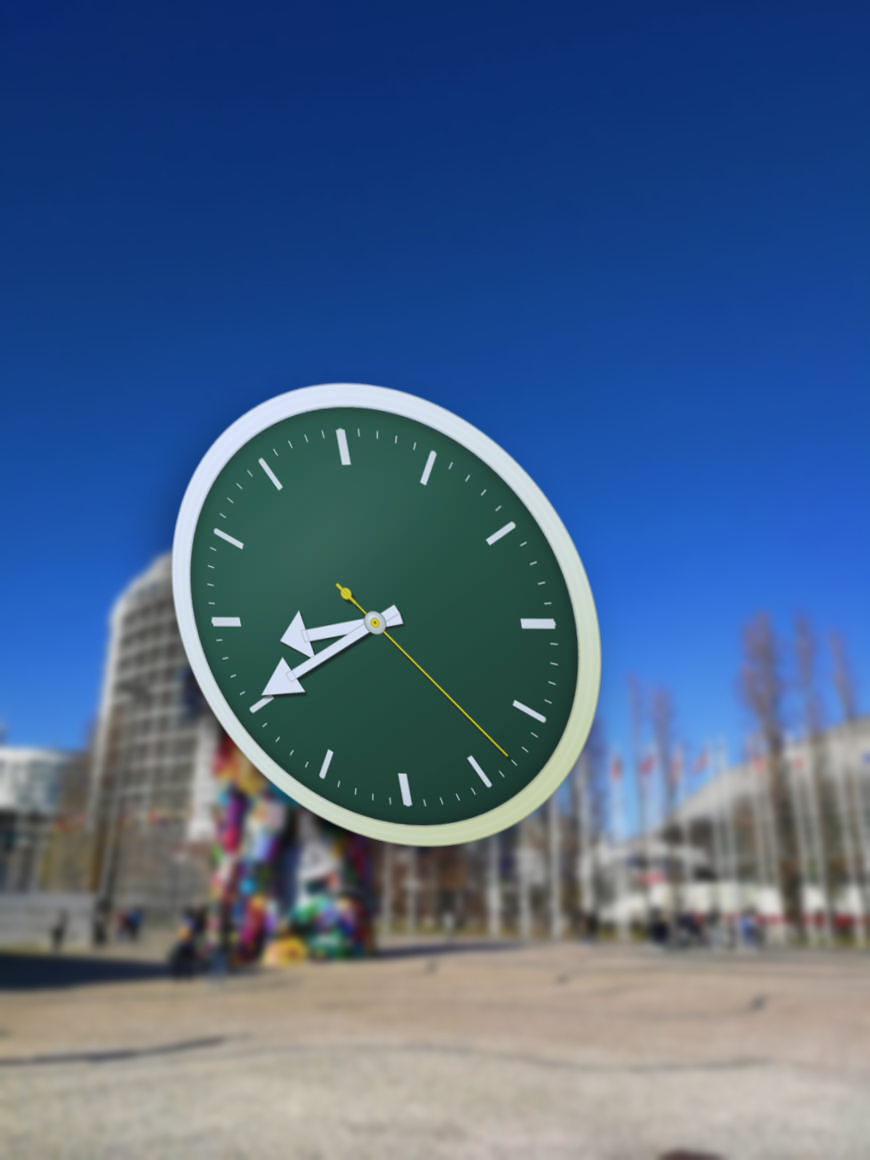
8:40:23
